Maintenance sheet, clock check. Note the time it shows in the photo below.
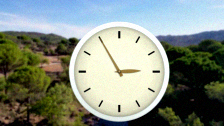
2:55
